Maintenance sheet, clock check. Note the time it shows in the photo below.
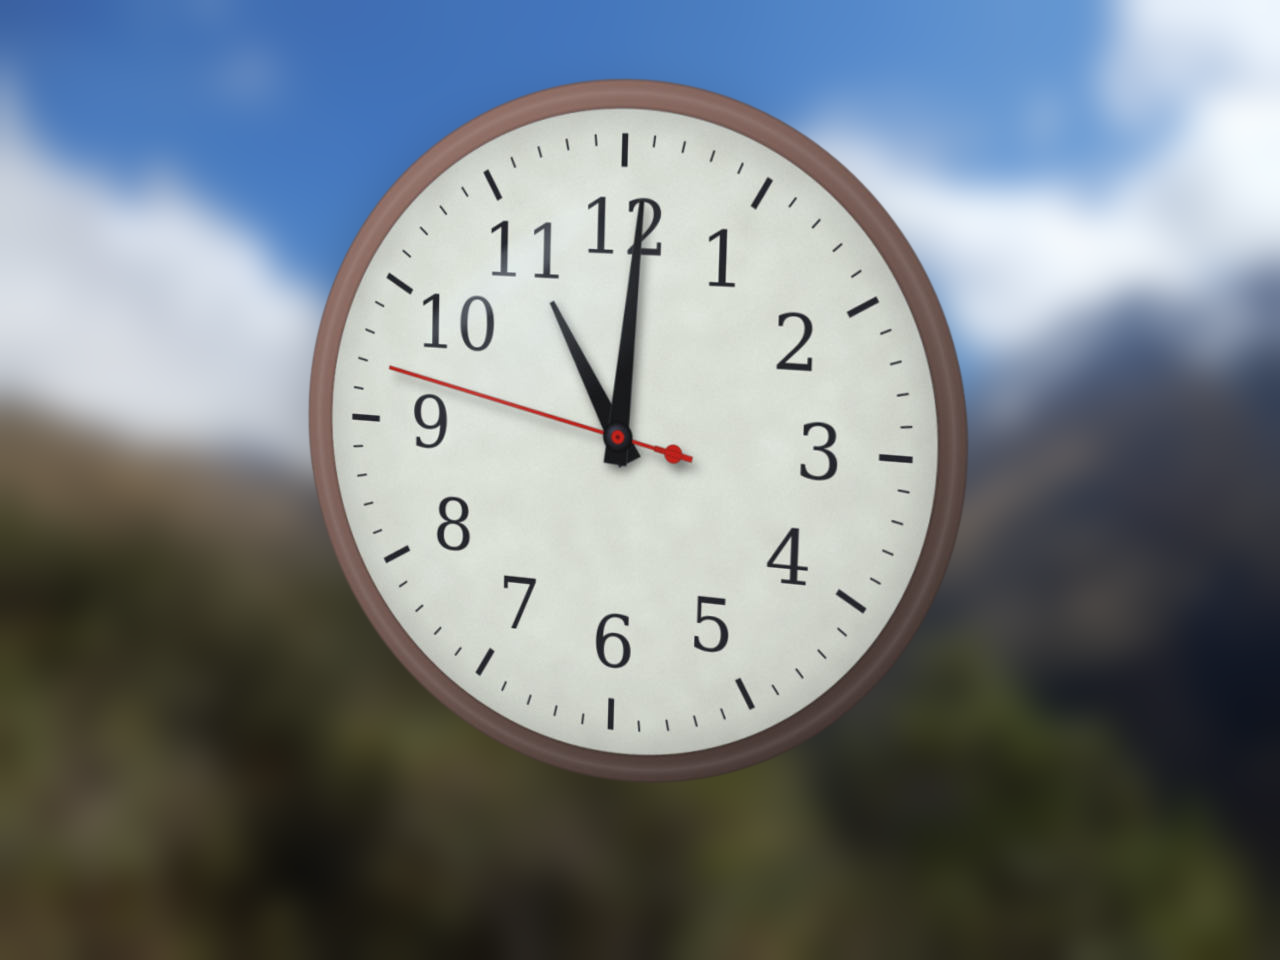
11:00:47
